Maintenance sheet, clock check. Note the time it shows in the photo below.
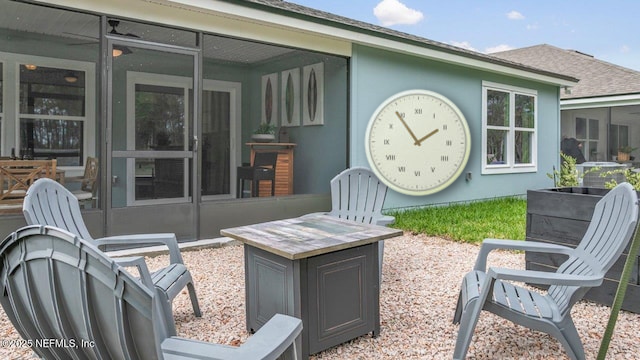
1:54
